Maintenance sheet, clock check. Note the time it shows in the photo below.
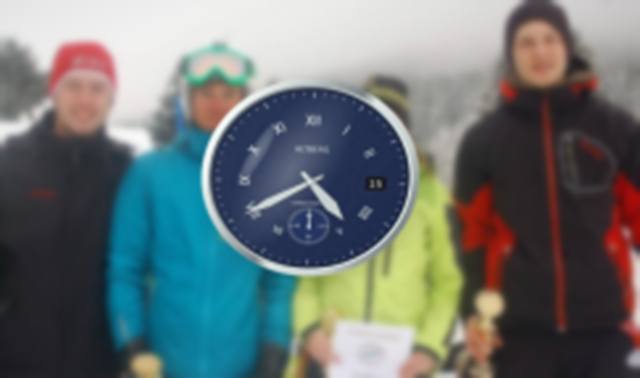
4:40
